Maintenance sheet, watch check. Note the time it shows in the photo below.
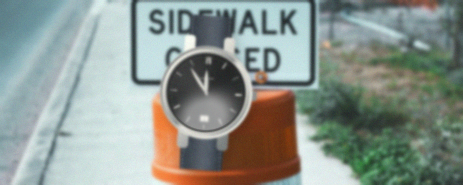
11:54
